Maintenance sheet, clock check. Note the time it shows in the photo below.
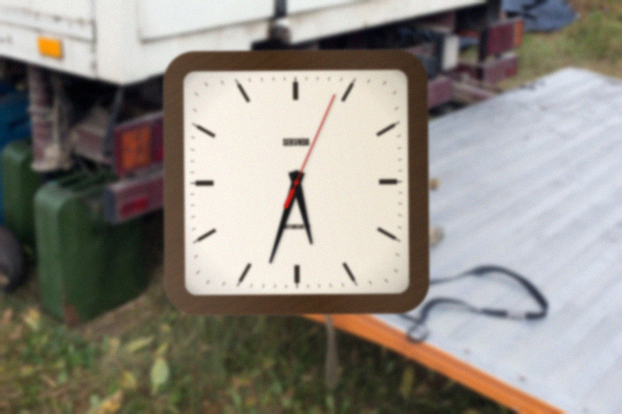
5:33:04
